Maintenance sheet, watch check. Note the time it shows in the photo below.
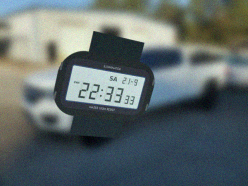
22:33:33
